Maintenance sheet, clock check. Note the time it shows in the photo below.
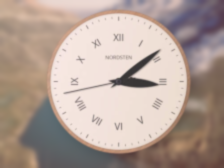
3:08:43
